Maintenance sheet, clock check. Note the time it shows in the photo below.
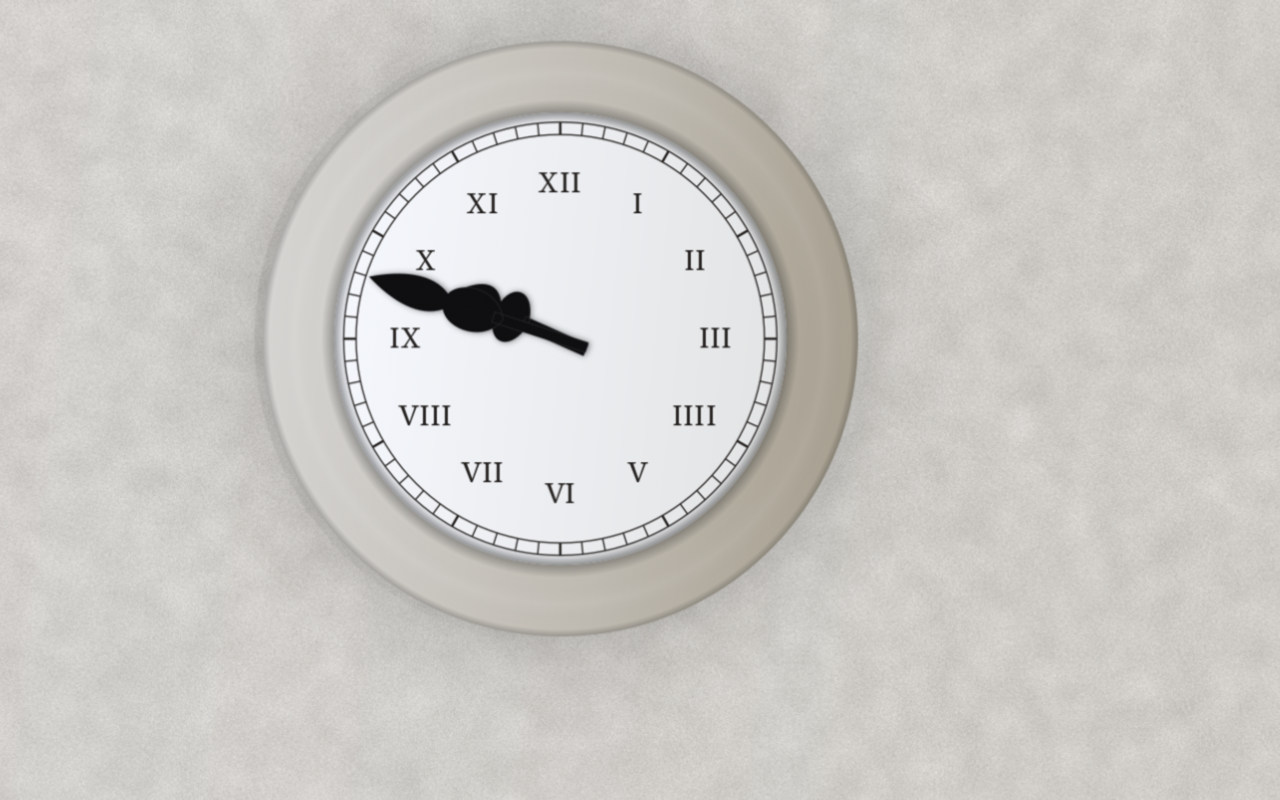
9:48
